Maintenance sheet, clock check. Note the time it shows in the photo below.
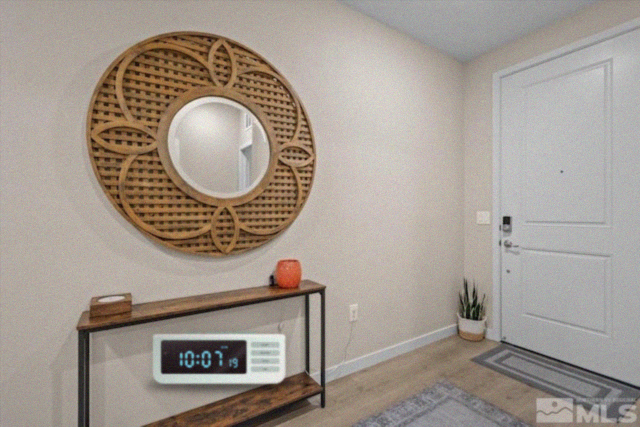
10:07
